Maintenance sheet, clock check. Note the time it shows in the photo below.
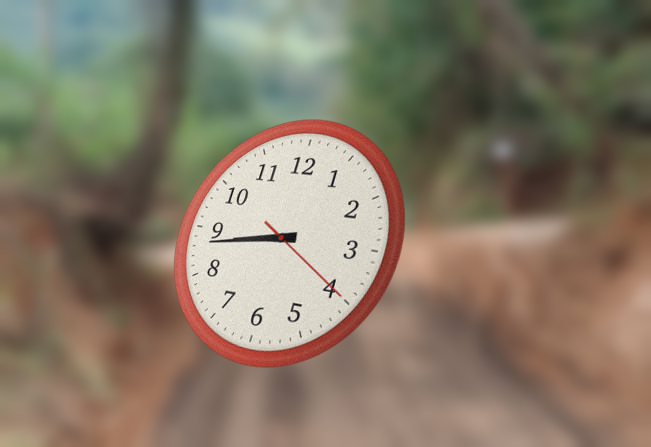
8:43:20
